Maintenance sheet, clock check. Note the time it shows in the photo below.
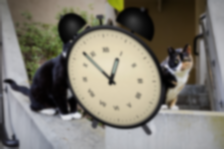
12:53
